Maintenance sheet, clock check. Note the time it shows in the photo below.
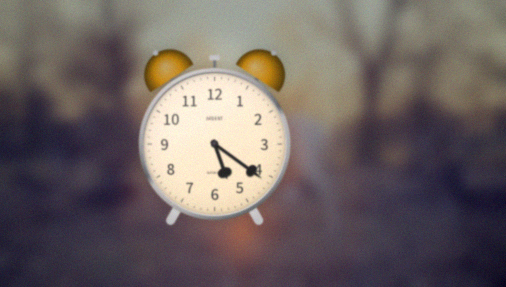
5:21
